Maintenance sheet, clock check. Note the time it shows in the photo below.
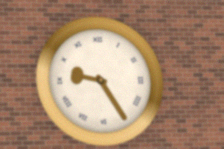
9:25
